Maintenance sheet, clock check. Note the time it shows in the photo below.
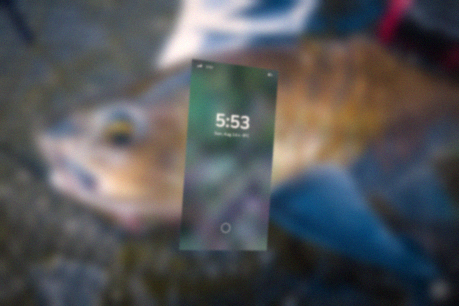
5:53
